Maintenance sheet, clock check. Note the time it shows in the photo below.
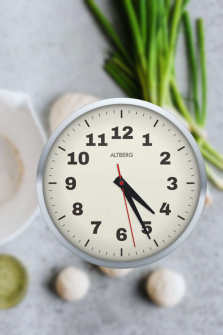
4:25:28
